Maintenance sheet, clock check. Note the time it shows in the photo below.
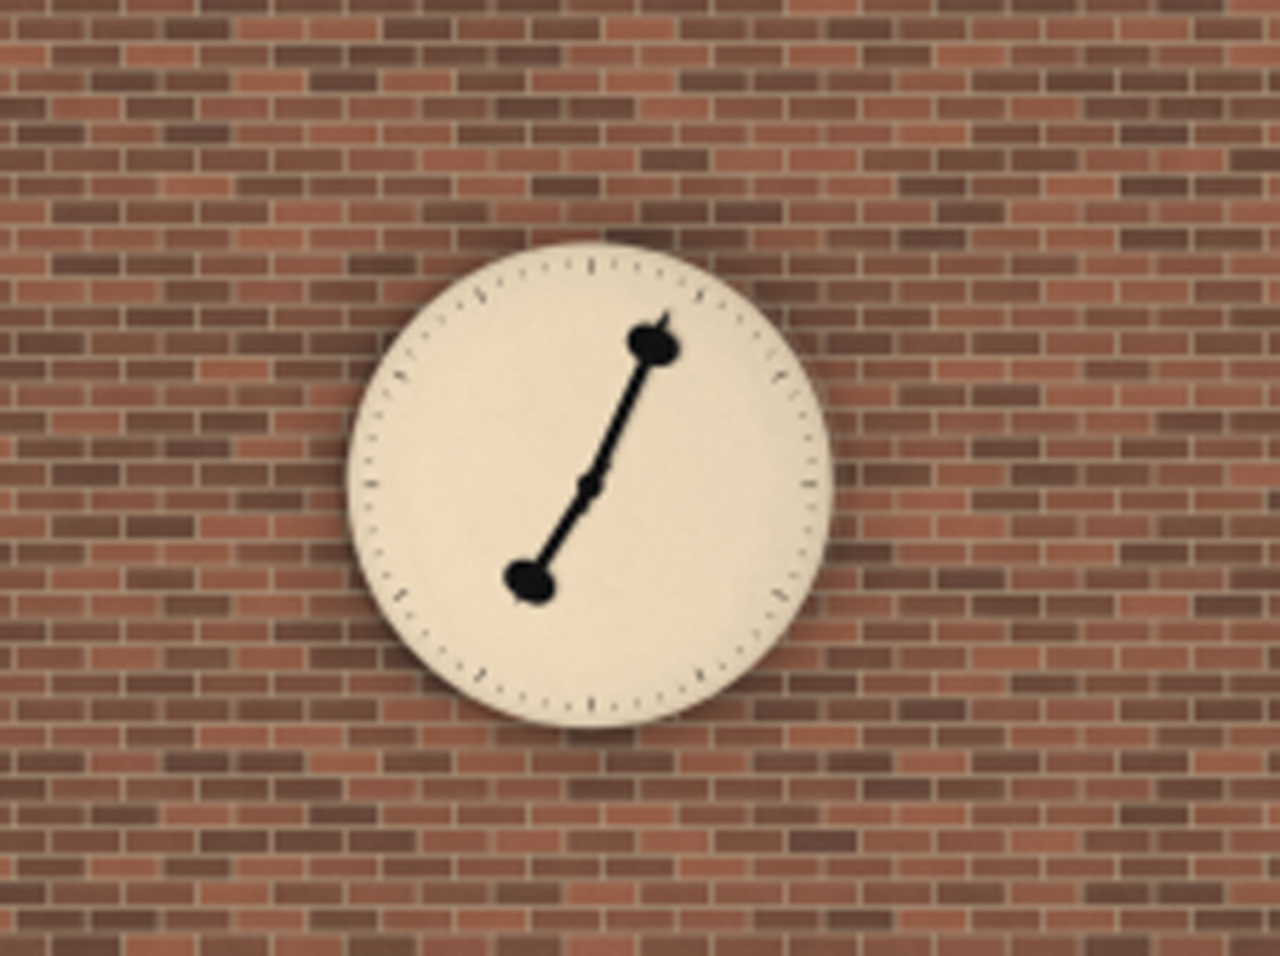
7:04
